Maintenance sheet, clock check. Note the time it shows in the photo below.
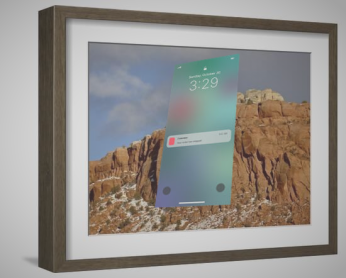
3:29
